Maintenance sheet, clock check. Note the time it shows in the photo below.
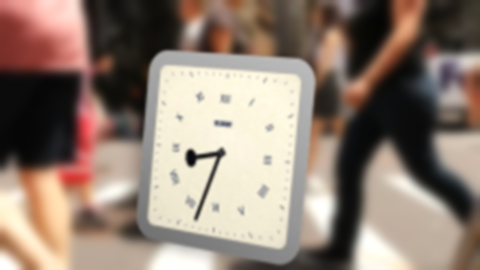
8:33
